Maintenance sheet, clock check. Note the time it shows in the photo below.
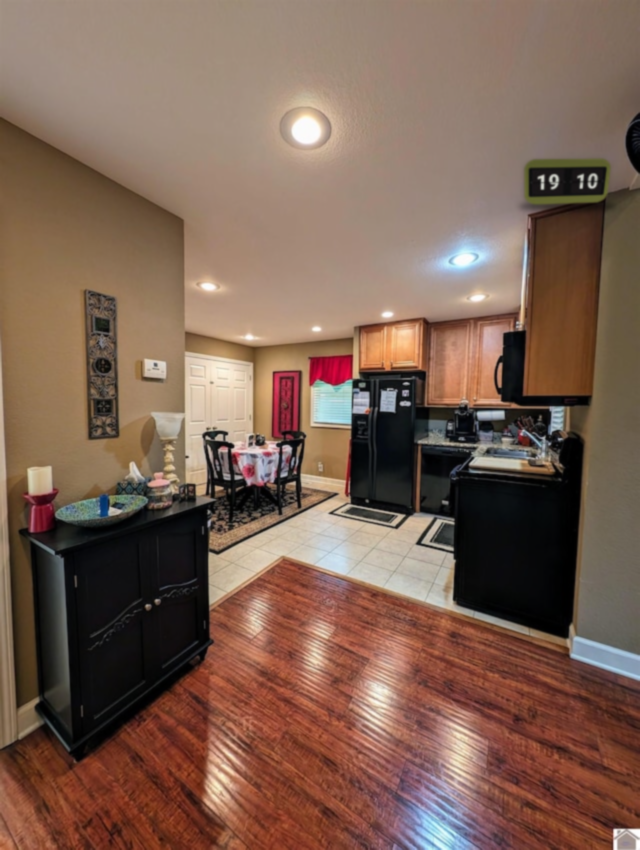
19:10
